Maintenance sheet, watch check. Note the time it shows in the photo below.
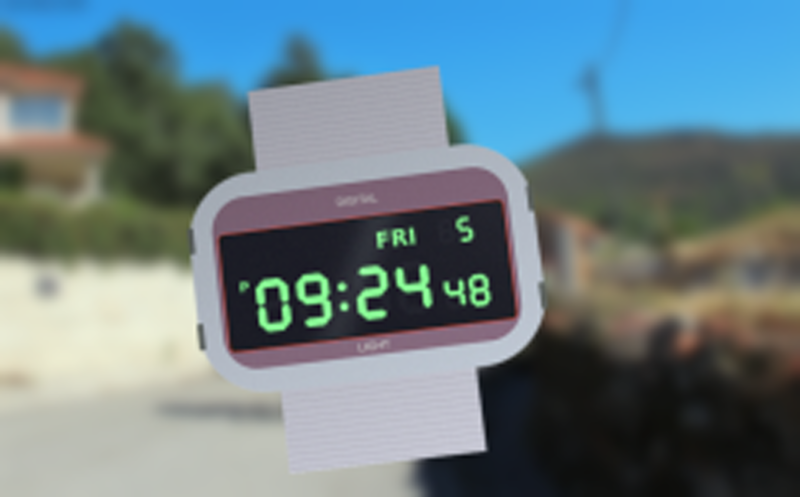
9:24:48
